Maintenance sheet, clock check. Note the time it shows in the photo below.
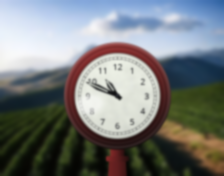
10:49
